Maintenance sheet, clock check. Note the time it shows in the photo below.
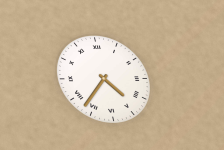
4:37
